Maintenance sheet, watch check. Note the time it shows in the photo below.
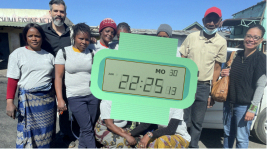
22:25:13
